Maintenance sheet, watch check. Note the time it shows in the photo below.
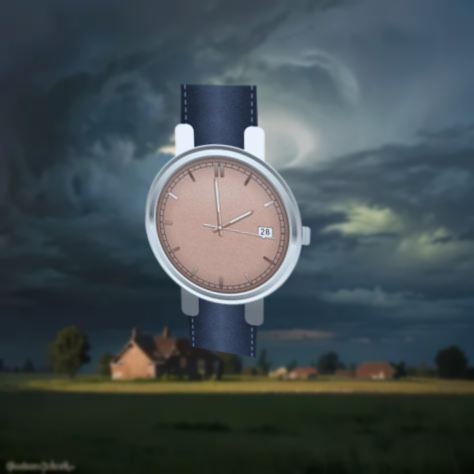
1:59:16
